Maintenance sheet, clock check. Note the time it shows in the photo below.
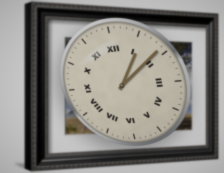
1:09
